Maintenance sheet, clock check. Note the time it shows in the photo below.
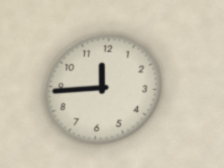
11:44
